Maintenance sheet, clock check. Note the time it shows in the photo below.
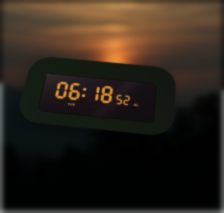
6:18:52
